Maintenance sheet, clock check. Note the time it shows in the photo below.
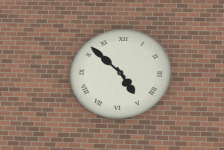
4:52
